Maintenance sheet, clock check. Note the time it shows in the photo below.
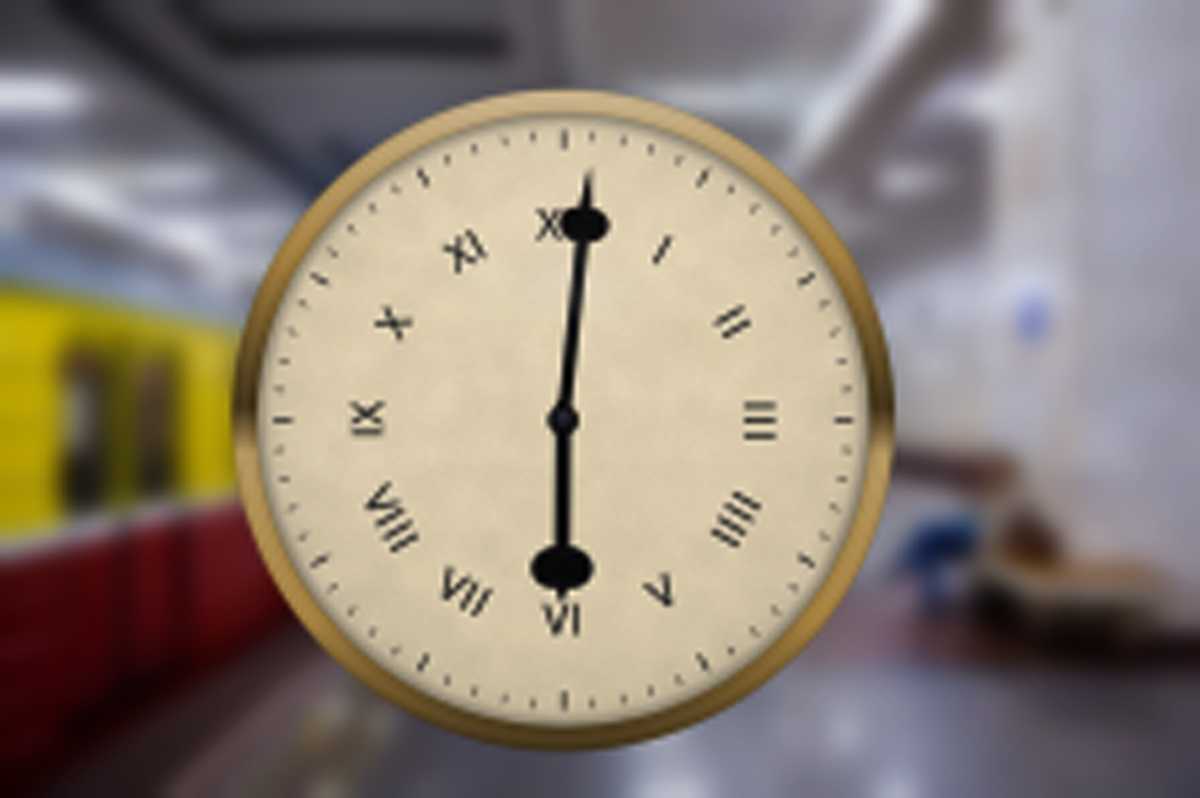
6:01
